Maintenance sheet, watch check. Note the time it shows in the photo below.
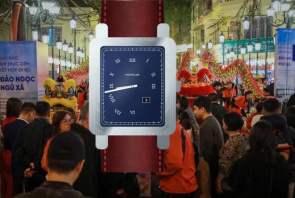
8:43
